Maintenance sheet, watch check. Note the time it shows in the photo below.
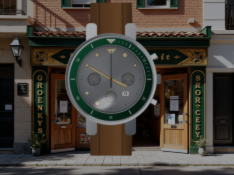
3:50
